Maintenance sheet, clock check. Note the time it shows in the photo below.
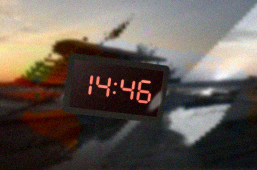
14:46
